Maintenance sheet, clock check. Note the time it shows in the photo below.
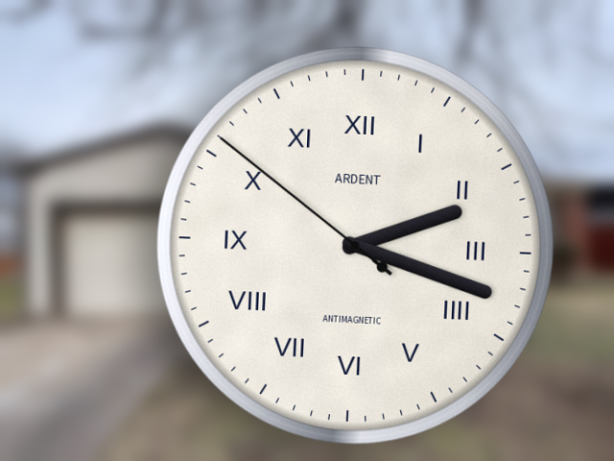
2:17:51
